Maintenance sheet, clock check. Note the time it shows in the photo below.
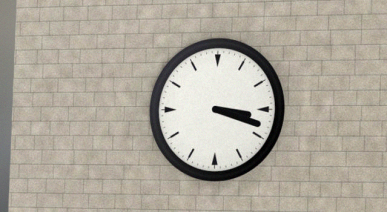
3:18
